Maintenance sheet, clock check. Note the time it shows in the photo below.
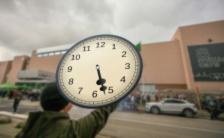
5:27
